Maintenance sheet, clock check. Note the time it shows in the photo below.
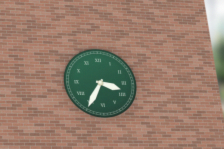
3:35
